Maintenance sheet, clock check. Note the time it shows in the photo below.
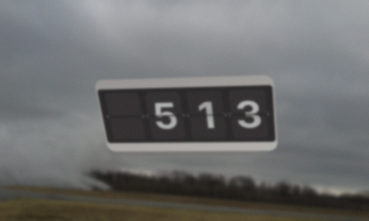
5:13
